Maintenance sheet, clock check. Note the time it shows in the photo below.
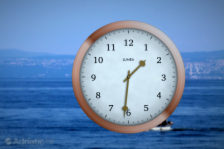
1:31
